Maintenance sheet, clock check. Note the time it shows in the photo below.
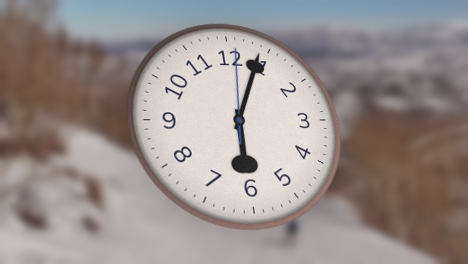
6:04:01
